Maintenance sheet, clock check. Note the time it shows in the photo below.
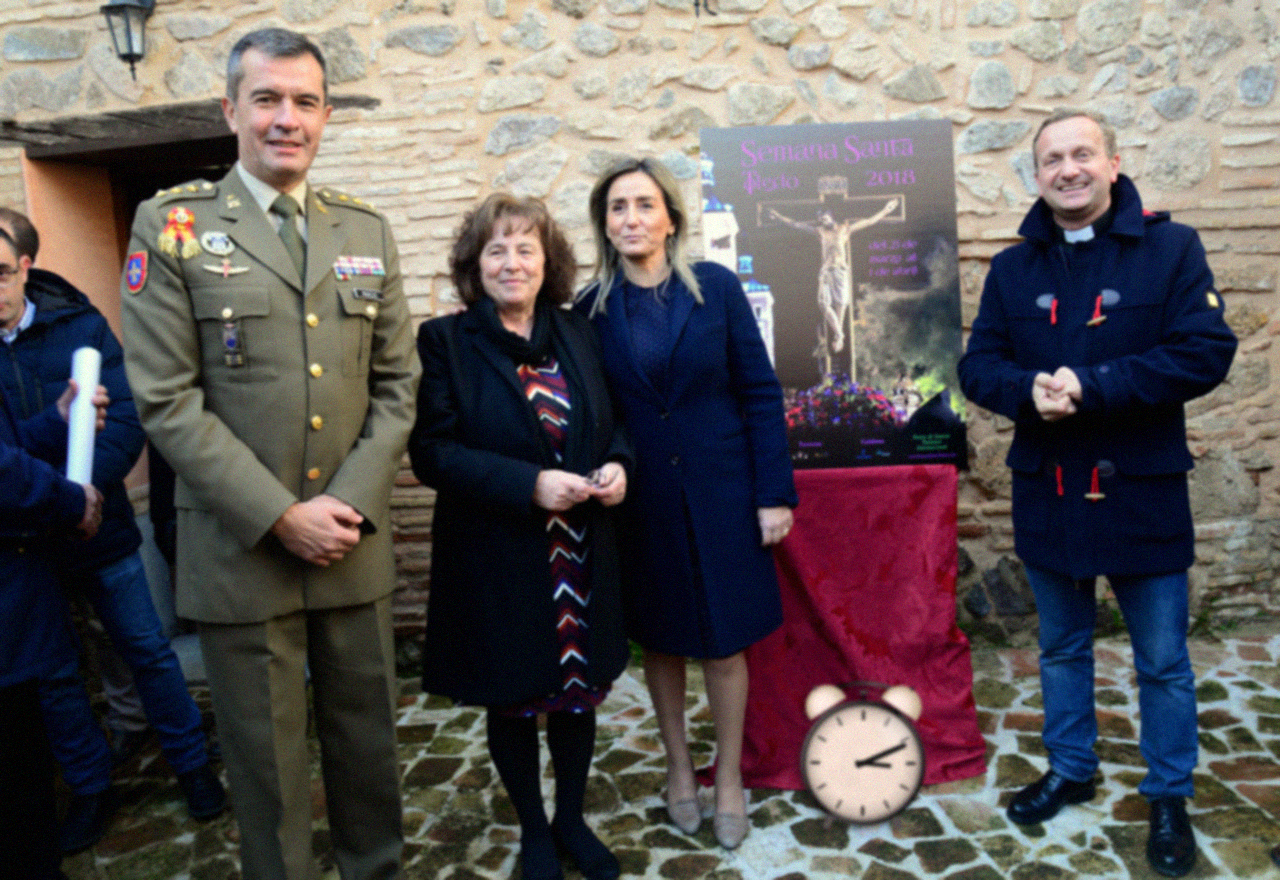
3:11
